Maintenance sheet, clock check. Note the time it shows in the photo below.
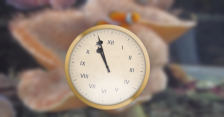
10:56
